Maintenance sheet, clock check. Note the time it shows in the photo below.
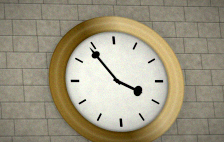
3:54
